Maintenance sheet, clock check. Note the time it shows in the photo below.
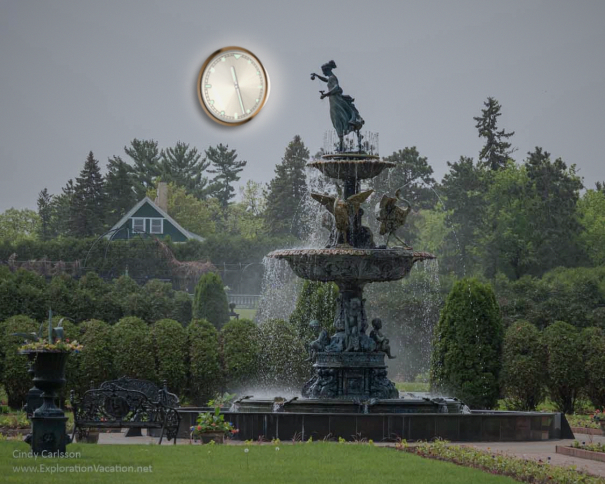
11:27
